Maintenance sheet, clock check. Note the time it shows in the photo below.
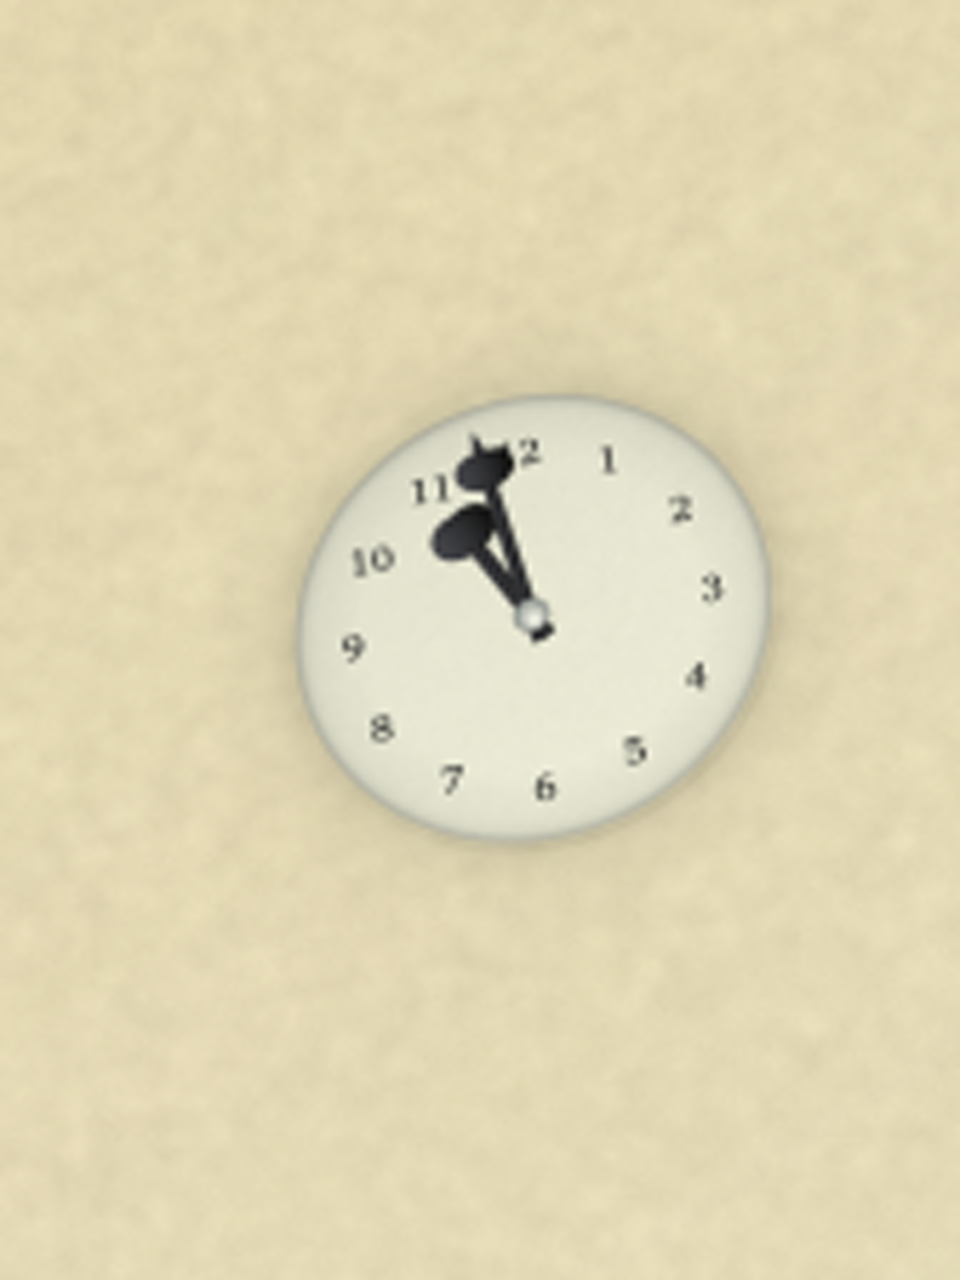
10:58
